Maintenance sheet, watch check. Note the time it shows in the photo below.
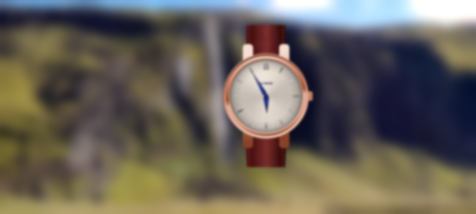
5:55
